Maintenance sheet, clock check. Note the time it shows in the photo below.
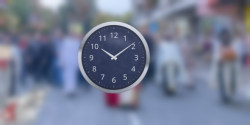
10:09
